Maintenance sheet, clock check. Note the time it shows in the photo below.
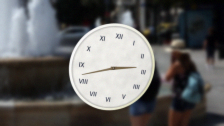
2:42
